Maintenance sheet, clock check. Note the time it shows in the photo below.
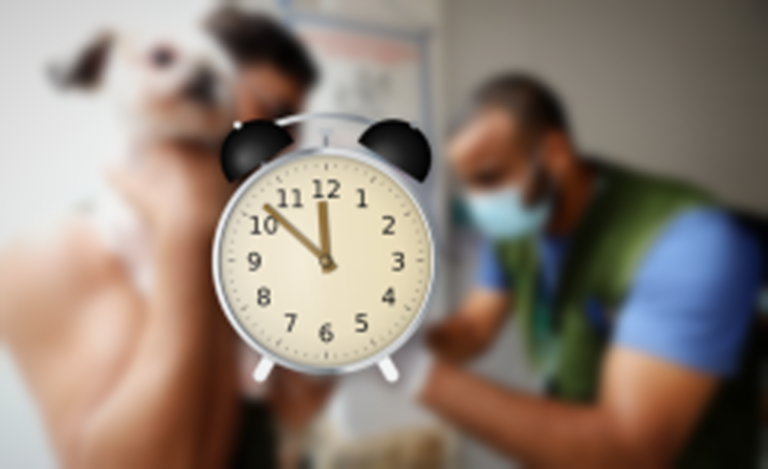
11:52
